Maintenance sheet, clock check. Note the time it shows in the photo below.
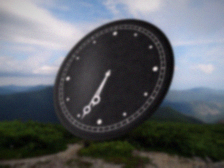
6:34
